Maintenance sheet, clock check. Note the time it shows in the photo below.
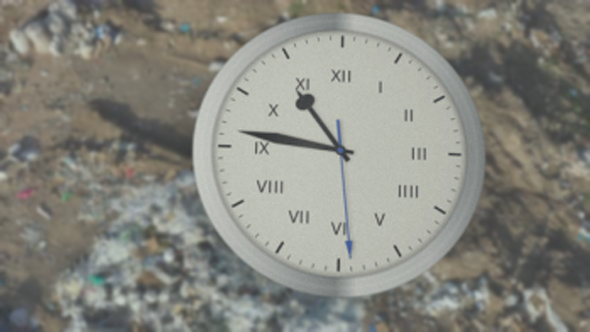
10:46:29
